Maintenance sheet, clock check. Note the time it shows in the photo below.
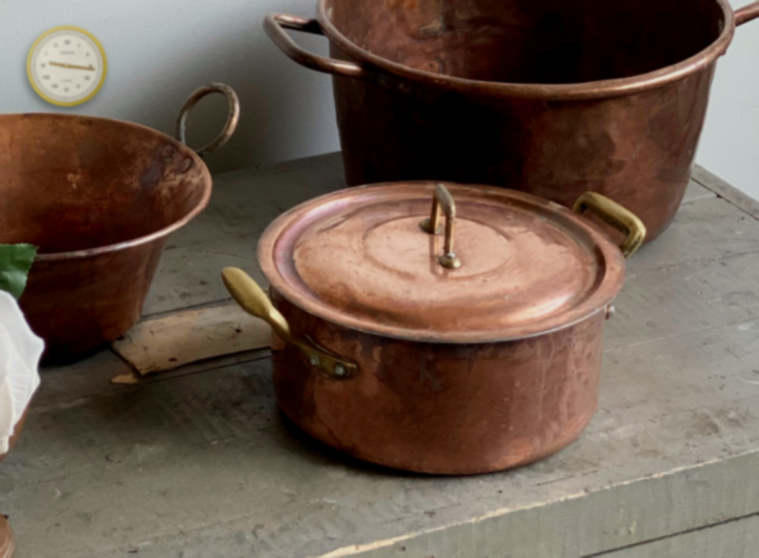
9:16
